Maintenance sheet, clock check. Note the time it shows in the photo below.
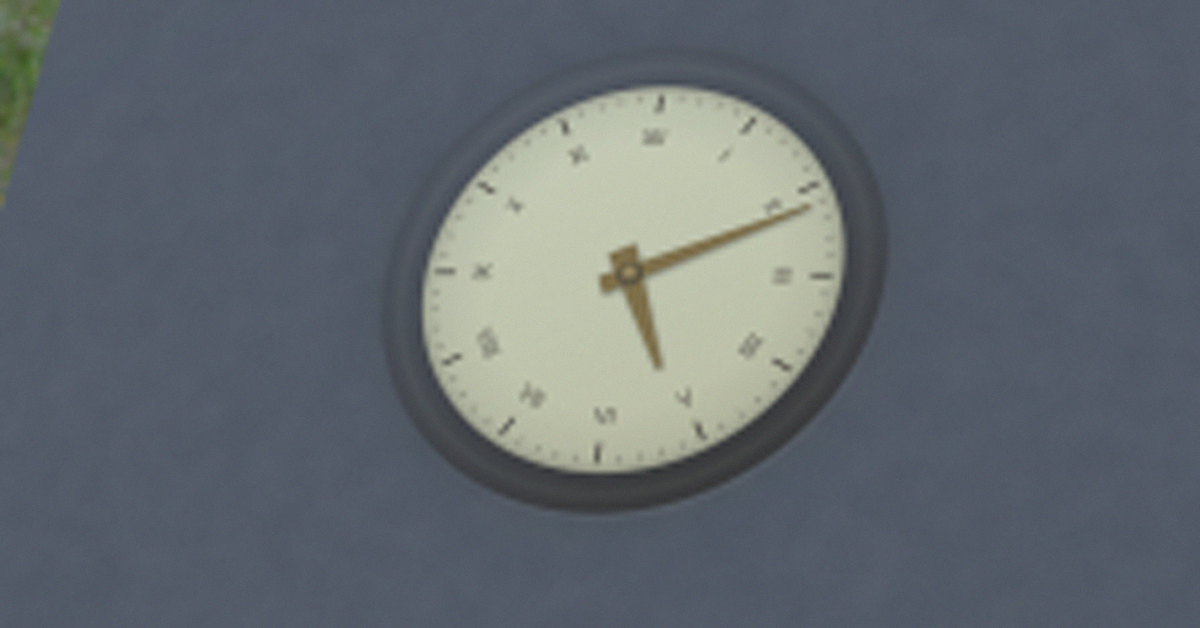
5:11
